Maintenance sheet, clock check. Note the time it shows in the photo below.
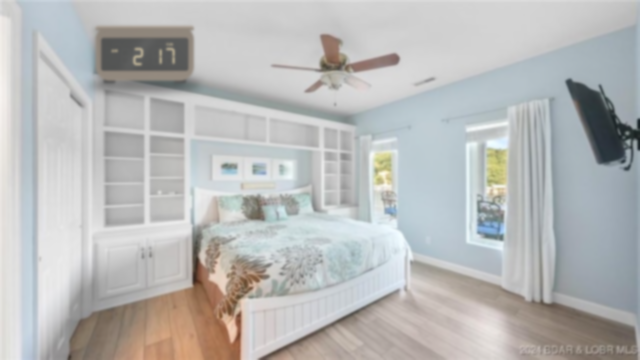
2:17
